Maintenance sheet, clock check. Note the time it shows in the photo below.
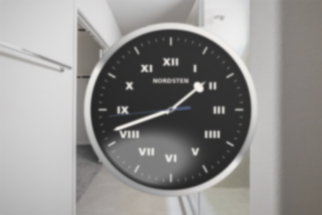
1:41:44
